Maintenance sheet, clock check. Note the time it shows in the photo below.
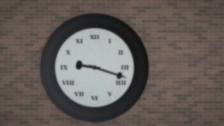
9:18
